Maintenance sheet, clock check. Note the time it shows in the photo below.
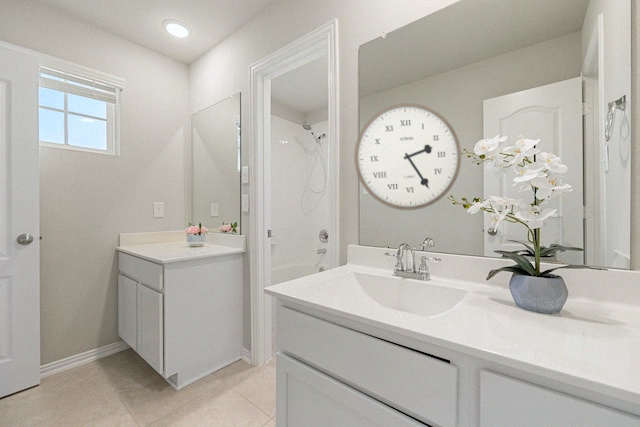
2:25
